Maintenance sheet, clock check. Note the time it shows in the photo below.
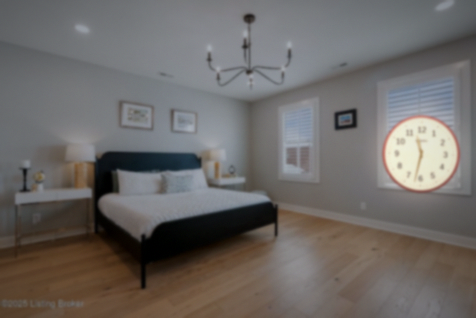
11:32
